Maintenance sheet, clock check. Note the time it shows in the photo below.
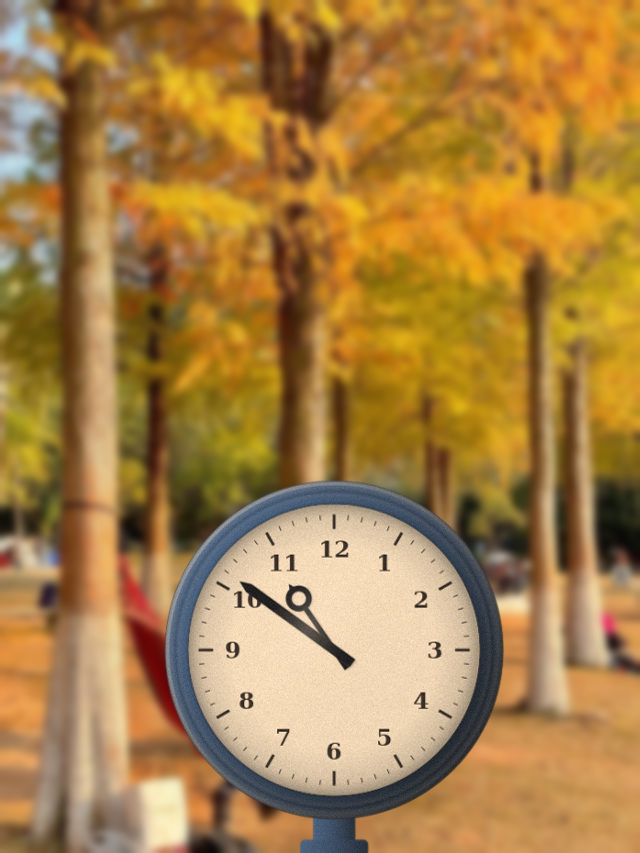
10:51
